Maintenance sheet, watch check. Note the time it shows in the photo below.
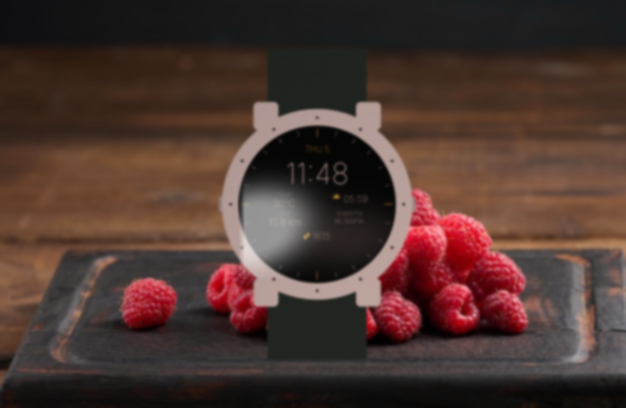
11:48
